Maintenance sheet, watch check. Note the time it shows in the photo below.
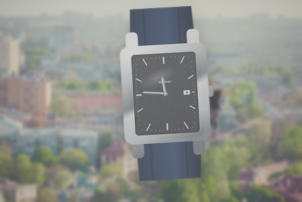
11:46
